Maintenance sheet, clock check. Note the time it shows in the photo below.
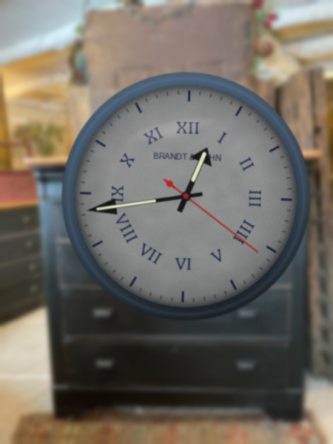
12:43:21
